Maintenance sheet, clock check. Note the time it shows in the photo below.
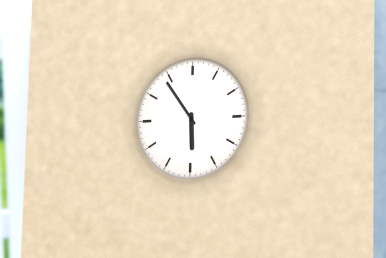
5:54
